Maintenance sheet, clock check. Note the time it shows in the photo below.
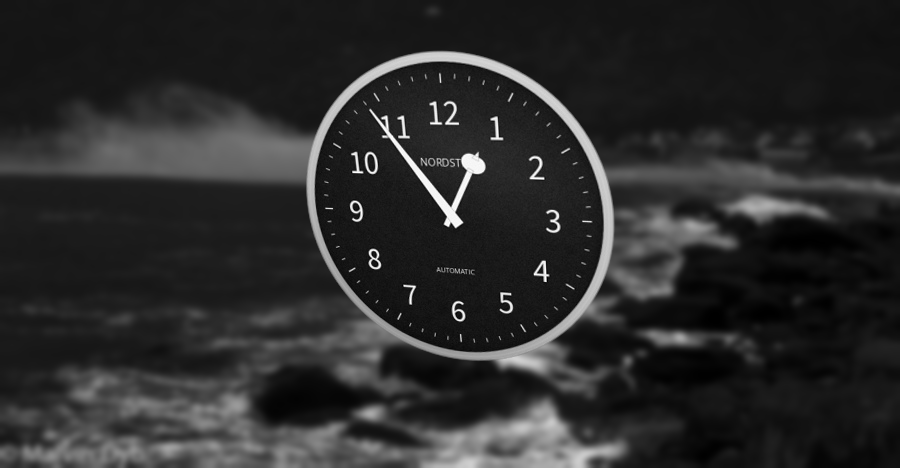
12:54
